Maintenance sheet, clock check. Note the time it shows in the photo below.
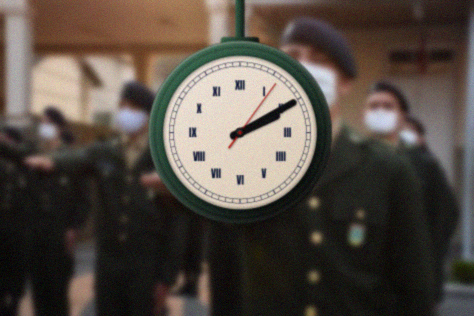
2:10:06
